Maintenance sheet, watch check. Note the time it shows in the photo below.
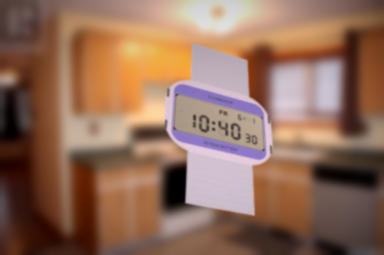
10:40
